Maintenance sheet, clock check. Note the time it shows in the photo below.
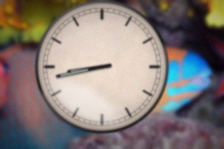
8:43
